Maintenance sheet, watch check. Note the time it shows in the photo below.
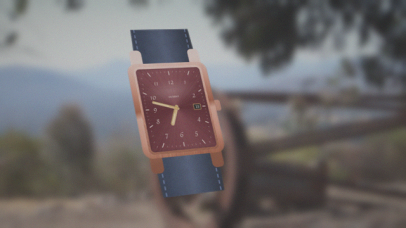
6:48
